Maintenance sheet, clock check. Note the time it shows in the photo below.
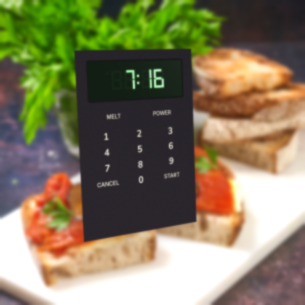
7:16
